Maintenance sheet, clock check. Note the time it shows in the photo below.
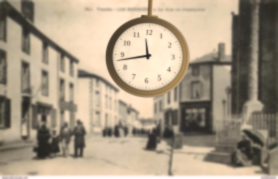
11:43
